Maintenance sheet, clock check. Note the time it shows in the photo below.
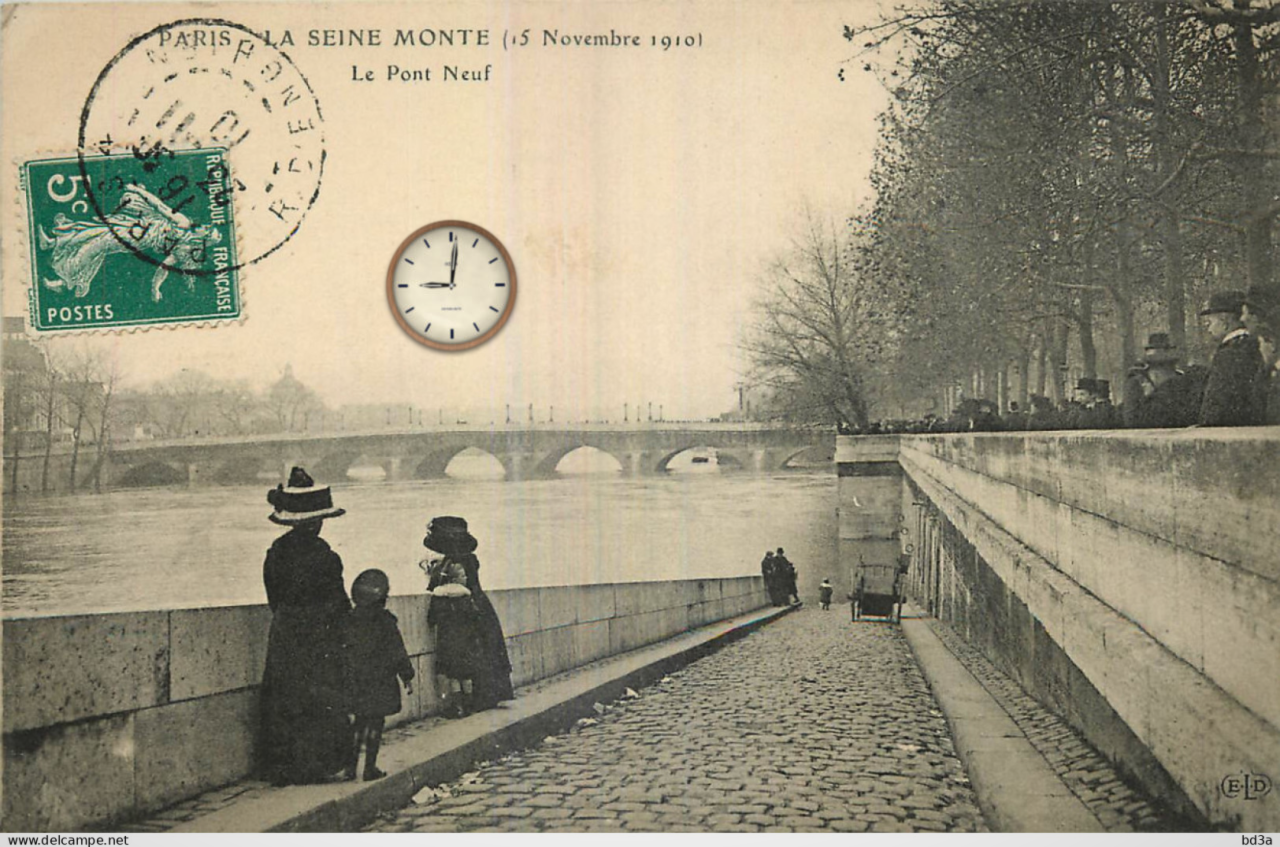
9:01
